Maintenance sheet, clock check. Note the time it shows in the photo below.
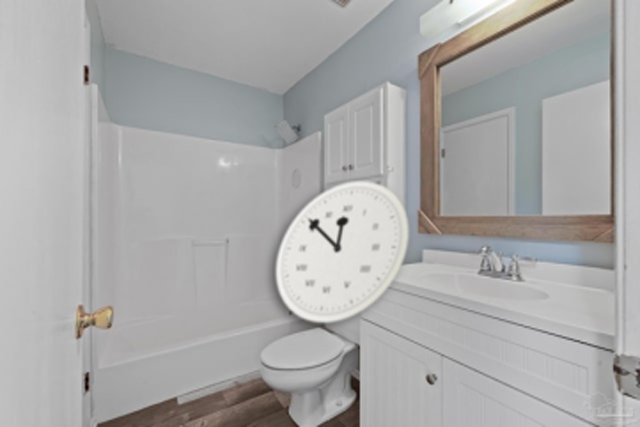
11:51
